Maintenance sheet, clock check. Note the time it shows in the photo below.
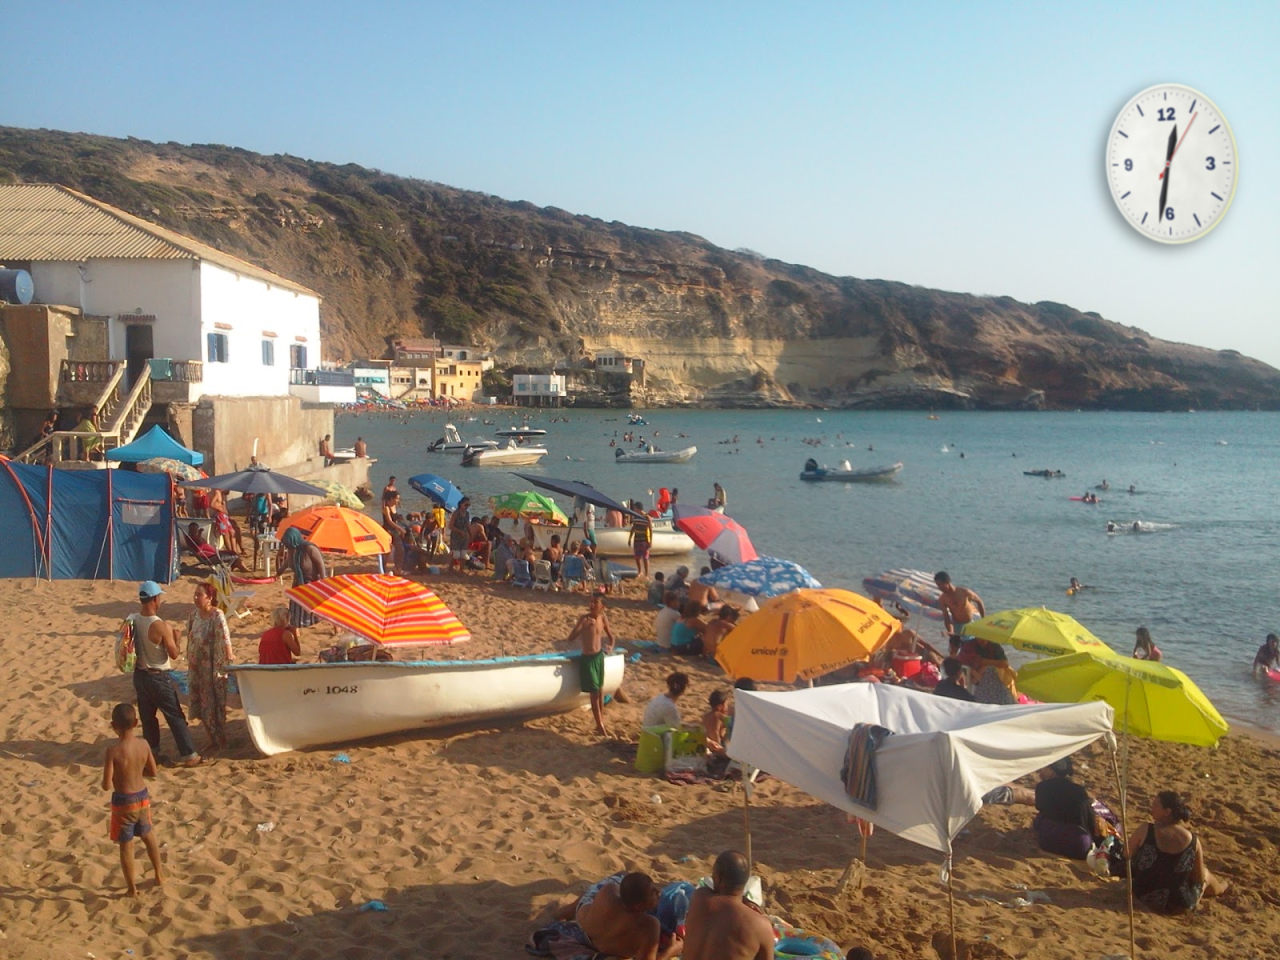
12:32:06
